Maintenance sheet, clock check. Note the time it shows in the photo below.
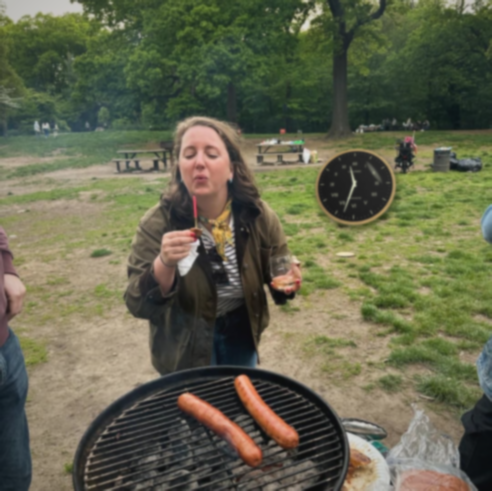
11:33
